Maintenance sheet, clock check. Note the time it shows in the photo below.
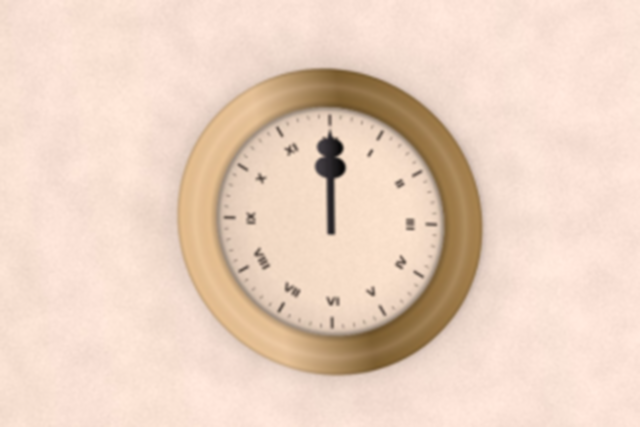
12:00
